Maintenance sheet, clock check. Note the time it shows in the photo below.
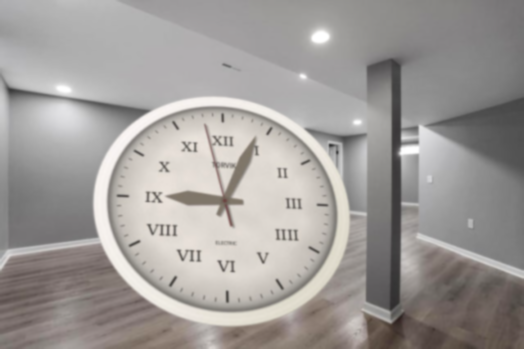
9:03:58
